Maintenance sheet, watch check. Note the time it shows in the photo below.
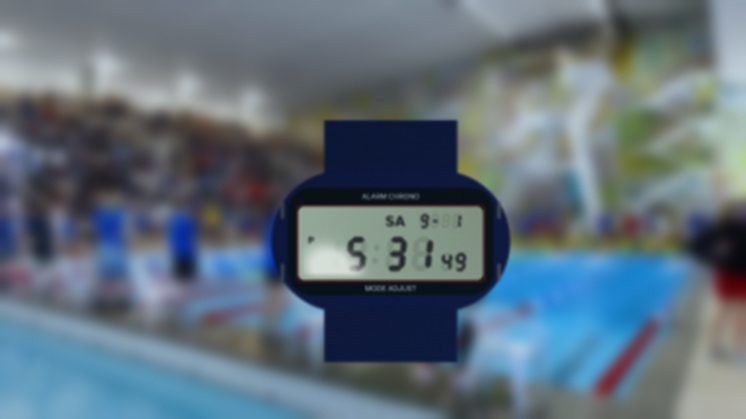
5:31:49
